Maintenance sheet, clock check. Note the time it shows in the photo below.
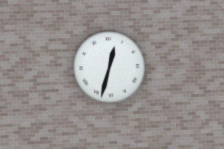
12:33
